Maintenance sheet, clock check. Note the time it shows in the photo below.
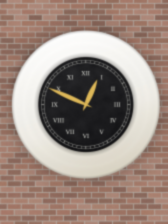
12:49
